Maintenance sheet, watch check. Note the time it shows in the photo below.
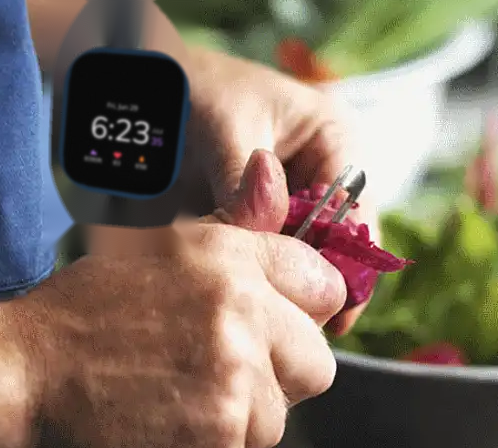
6:23
